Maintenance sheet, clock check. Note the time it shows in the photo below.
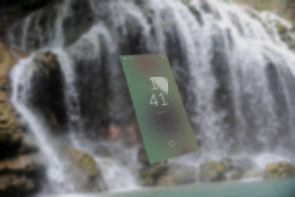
1:41
